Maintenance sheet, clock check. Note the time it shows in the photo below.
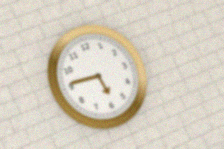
5:46
